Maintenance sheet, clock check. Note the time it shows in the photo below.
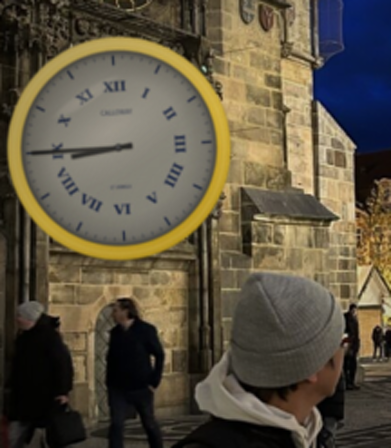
8:45
